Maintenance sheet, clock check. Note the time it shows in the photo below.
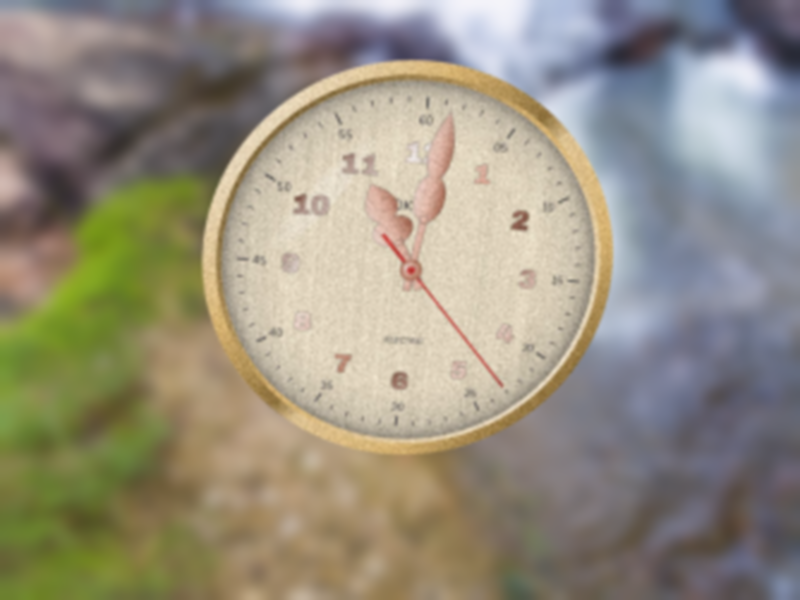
11:01:23
